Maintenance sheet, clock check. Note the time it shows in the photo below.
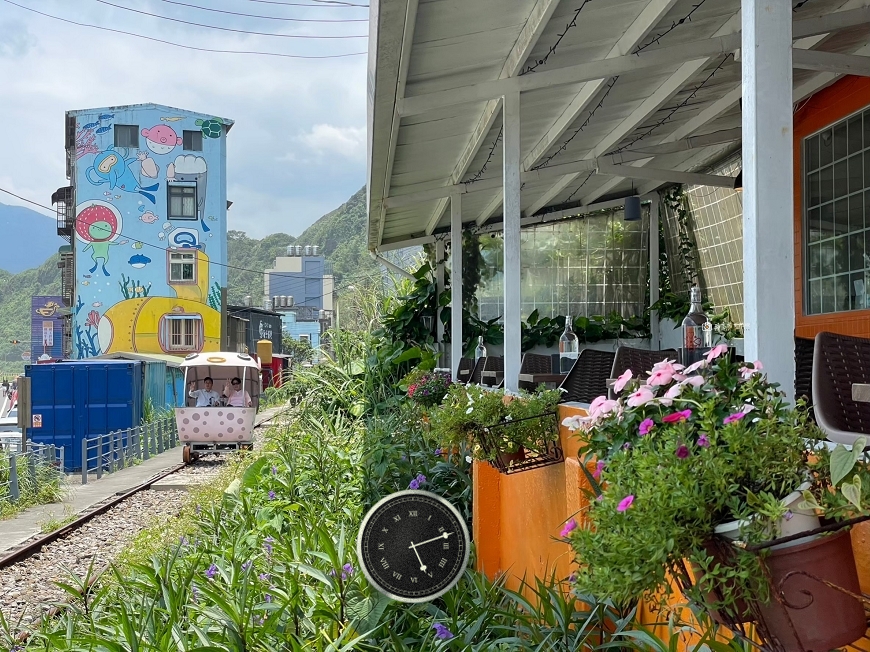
5:12
